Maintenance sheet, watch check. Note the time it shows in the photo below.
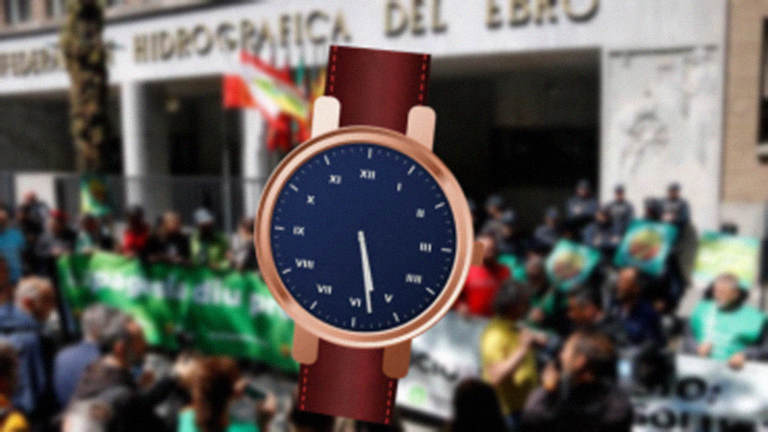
5:28
